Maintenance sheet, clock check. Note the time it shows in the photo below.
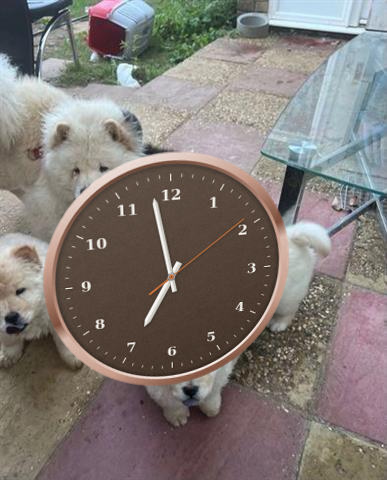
6:58:09
